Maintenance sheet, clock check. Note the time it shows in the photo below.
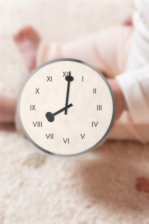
8:01
